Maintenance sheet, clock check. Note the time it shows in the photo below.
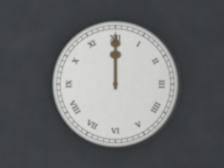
12:00
